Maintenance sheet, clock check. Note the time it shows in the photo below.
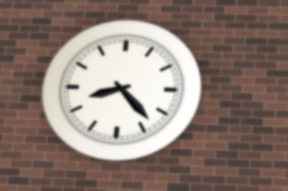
8:23
